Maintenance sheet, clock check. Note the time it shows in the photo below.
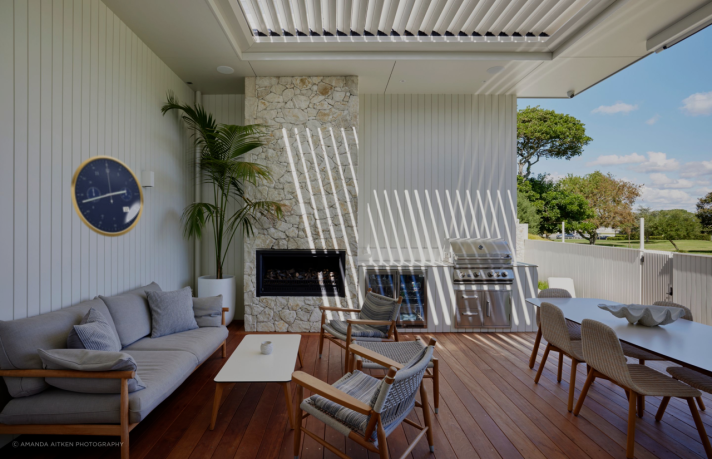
2:43
